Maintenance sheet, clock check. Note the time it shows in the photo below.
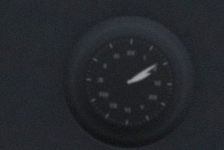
2:09
